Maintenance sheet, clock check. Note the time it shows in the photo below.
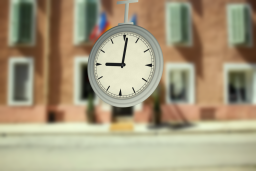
9:01
